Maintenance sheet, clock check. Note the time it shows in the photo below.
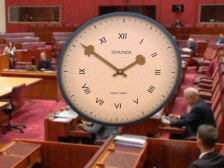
1:51
